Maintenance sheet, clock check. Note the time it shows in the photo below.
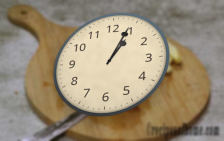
1:04
